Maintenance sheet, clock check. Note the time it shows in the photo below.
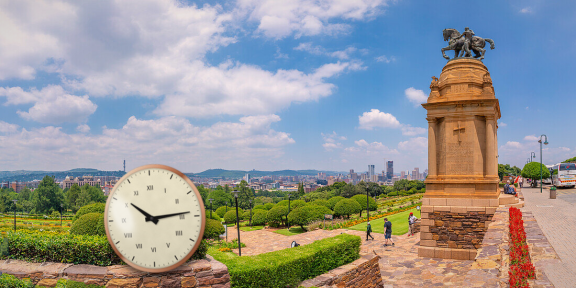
10:14
